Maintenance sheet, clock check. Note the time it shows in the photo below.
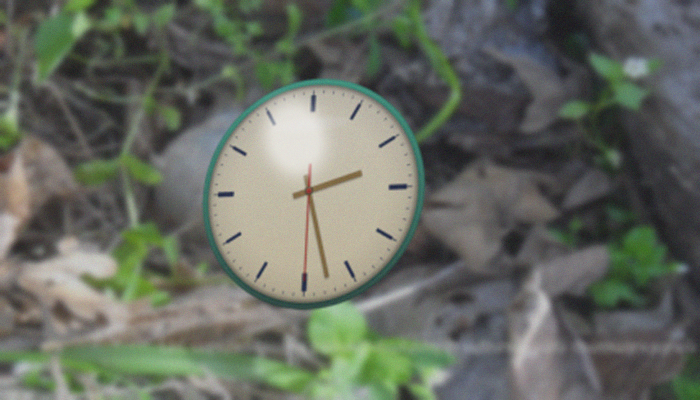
2:27:30
